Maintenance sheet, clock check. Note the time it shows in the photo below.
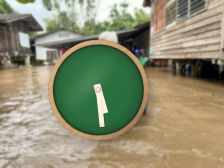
5:29
